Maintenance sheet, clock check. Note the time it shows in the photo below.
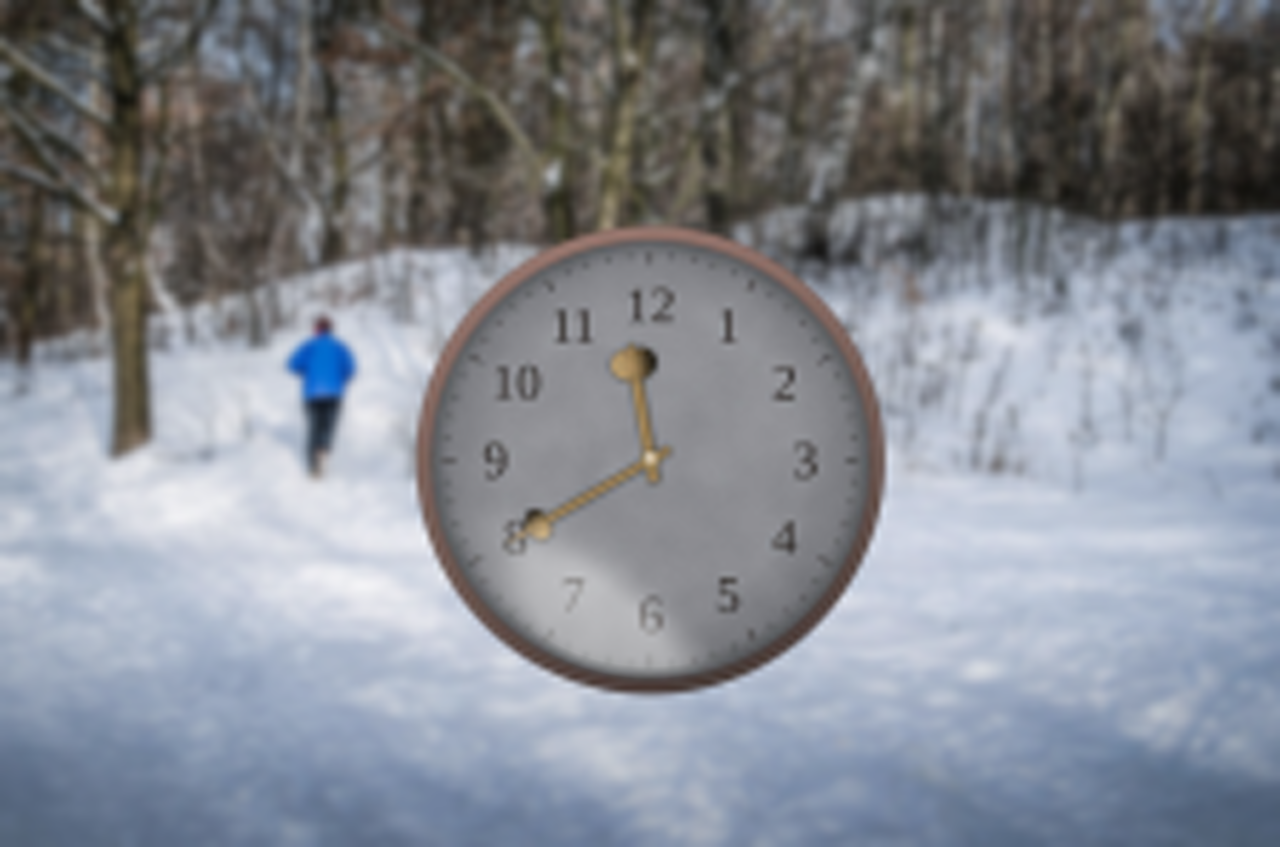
11:40
